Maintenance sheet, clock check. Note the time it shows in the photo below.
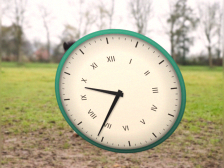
9:36
